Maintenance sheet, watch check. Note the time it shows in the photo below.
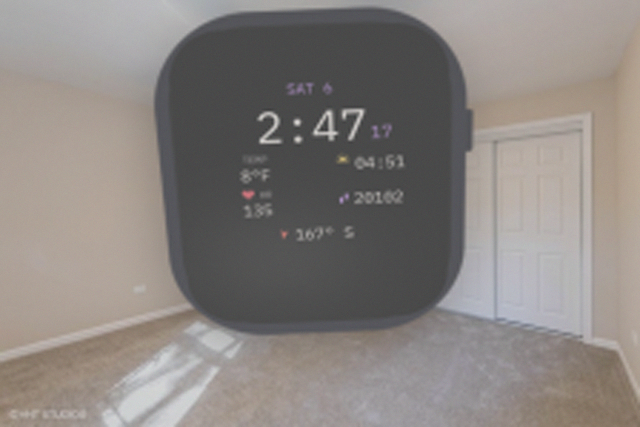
2:47
